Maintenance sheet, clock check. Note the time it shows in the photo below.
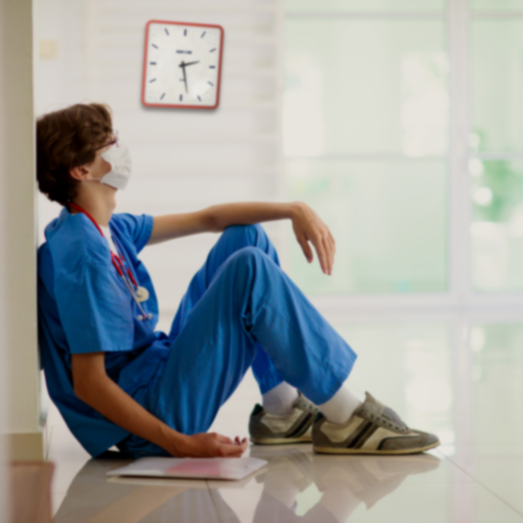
2:28
